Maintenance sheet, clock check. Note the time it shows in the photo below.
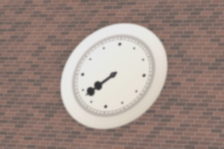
7:38
